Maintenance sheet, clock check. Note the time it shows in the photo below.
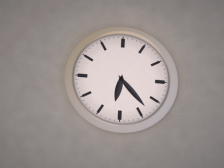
6:23
